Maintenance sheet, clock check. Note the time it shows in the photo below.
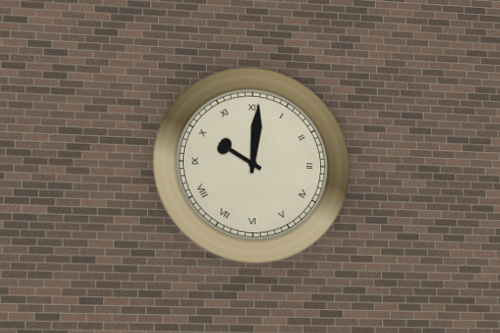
10:01
